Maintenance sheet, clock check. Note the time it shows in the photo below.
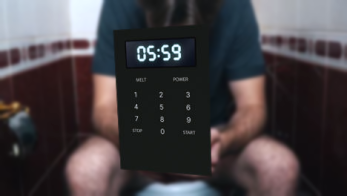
5:59
